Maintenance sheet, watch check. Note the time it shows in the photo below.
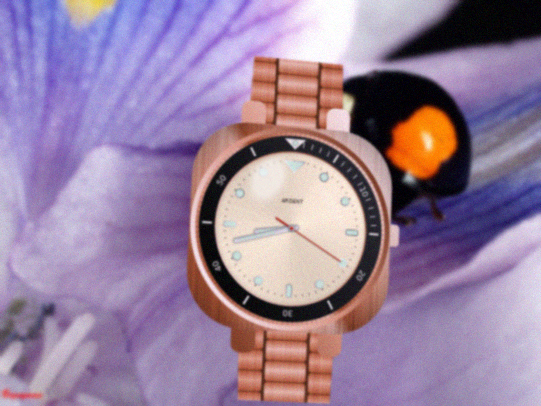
8:42:20
